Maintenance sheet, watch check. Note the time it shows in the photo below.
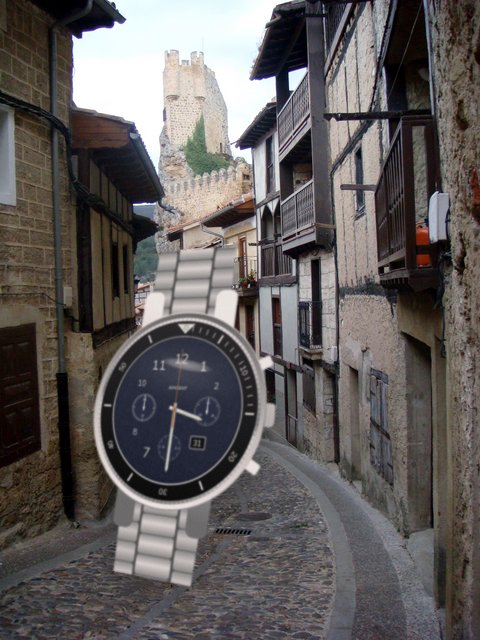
3:30
